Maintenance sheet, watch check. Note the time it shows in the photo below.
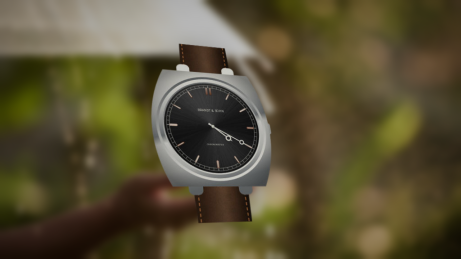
4:20
